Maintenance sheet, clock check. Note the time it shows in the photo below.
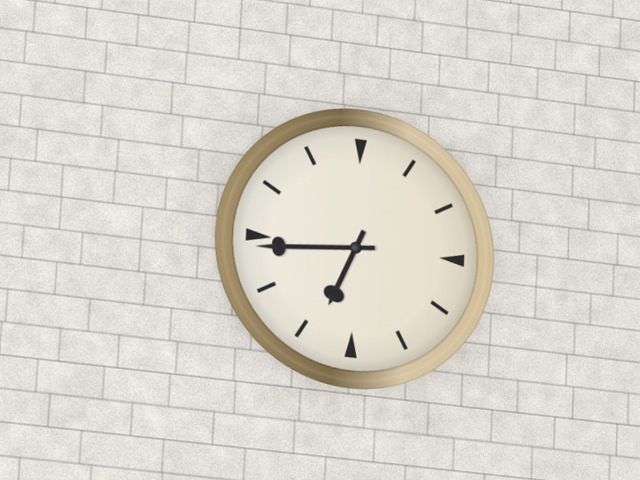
6:44
